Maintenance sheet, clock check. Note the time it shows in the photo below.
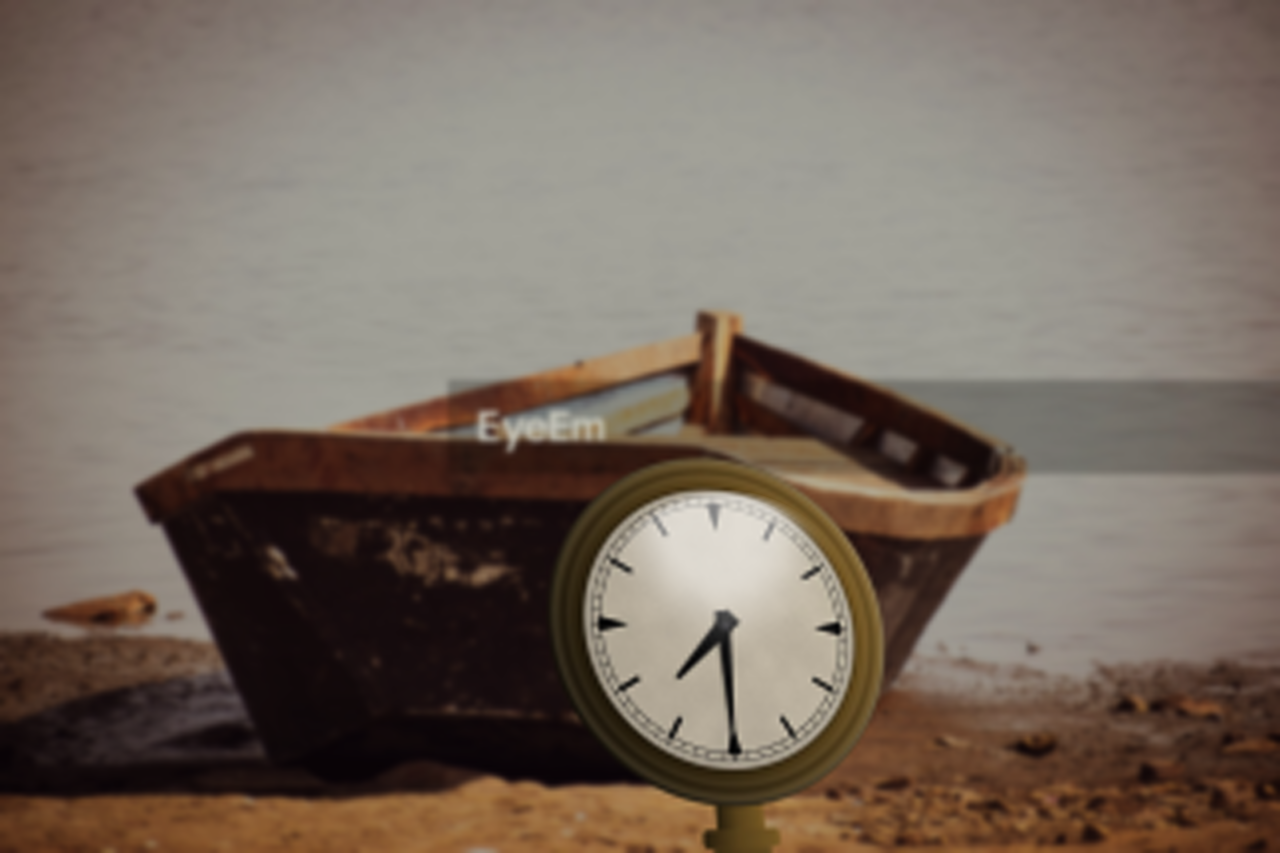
7:30
